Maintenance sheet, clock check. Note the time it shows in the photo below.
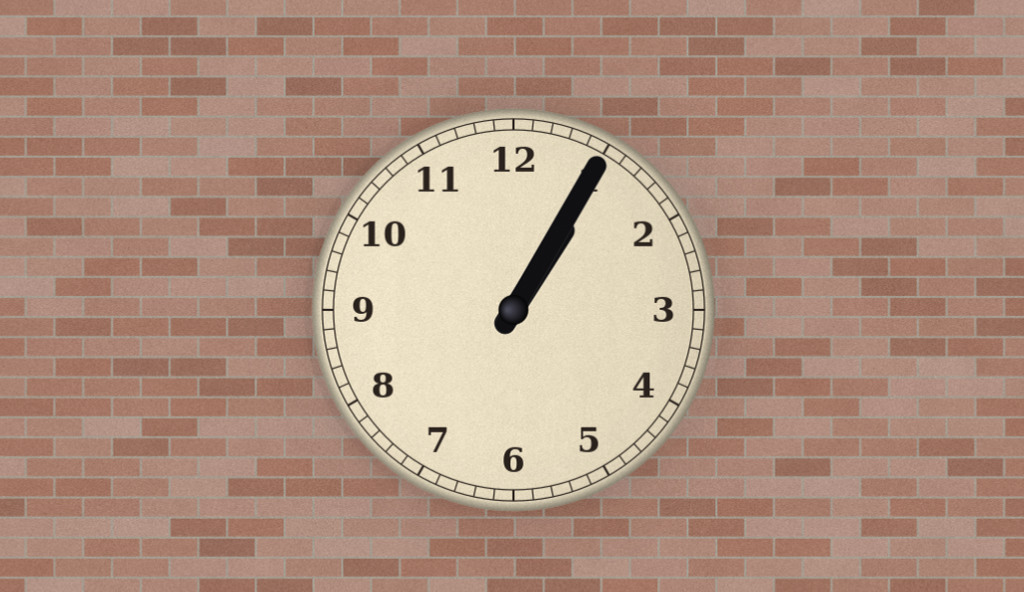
1:05
